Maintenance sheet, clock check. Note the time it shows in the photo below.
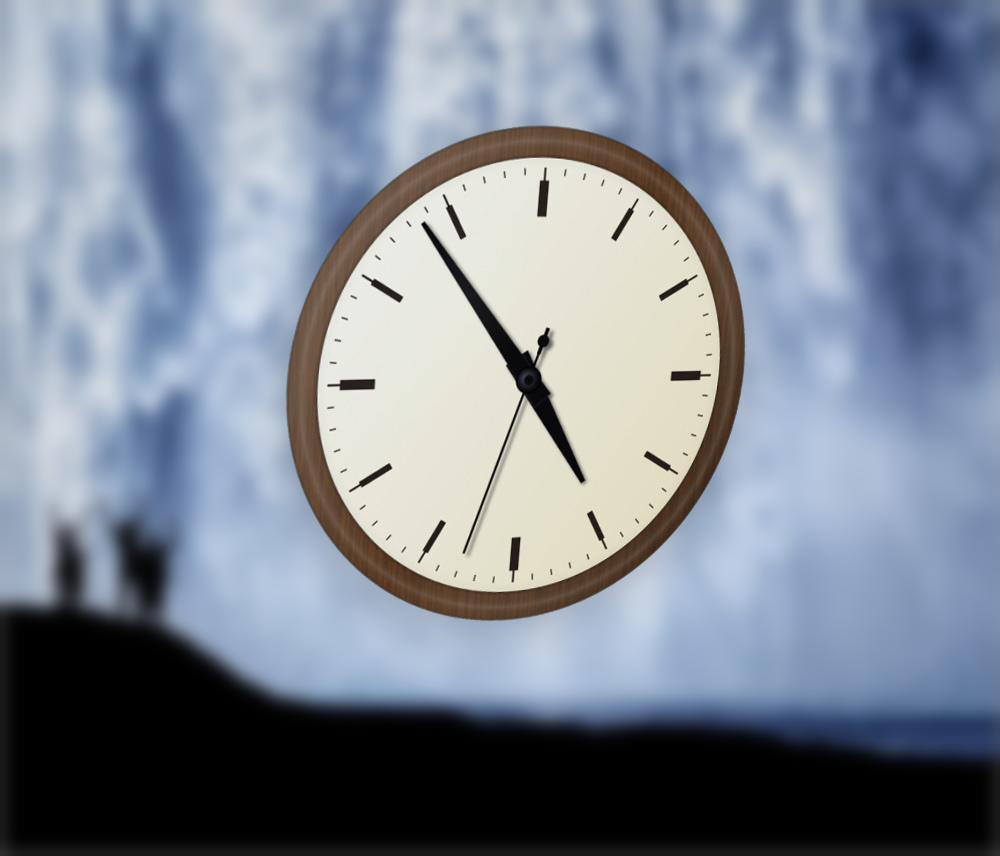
4:53:33
